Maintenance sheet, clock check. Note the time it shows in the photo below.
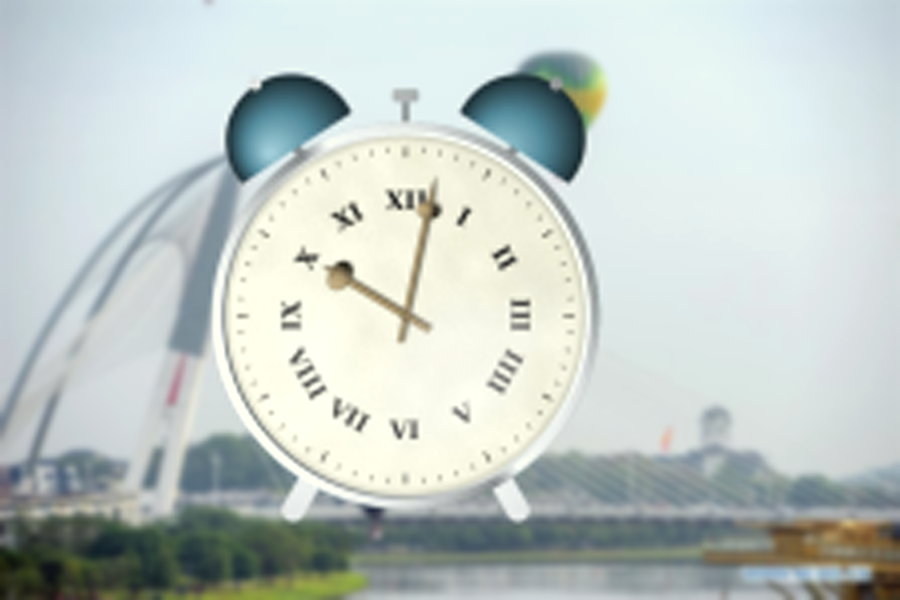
10:02
